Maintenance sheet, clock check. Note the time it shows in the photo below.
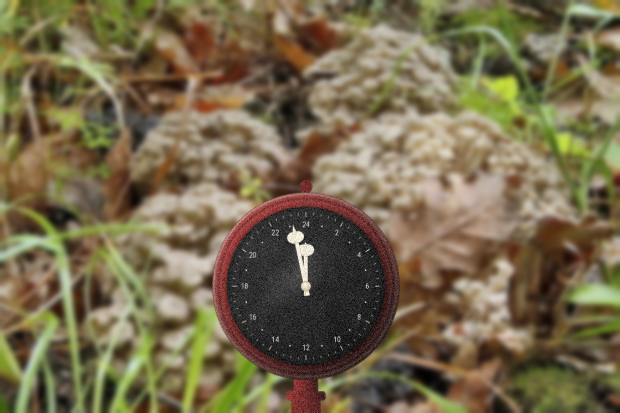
23:58
